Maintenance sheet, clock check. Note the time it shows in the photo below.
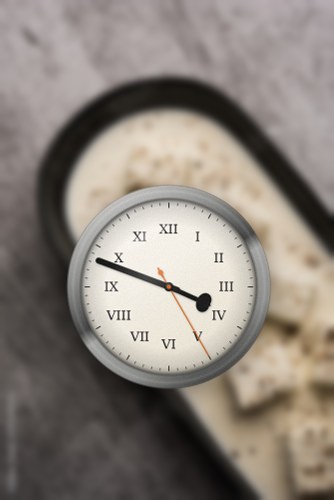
3:48:25
